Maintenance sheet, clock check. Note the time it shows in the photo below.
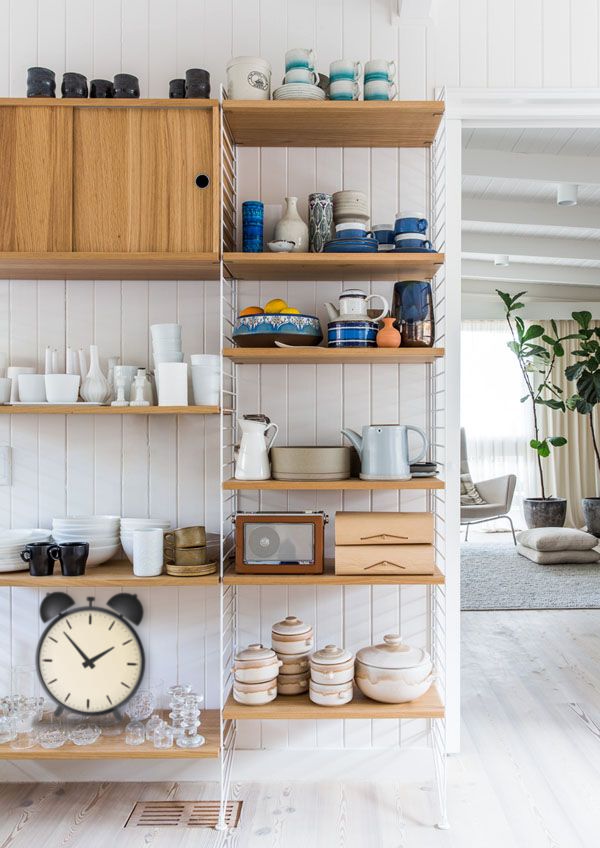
1:53
